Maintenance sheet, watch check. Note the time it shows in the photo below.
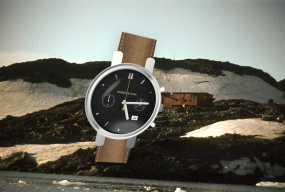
5:14
